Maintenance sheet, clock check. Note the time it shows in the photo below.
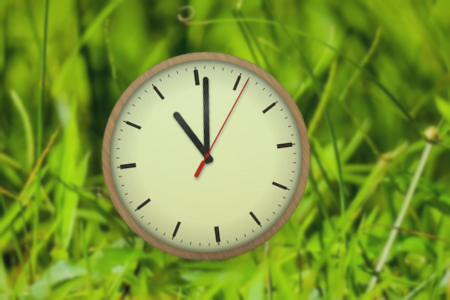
11:01:06
